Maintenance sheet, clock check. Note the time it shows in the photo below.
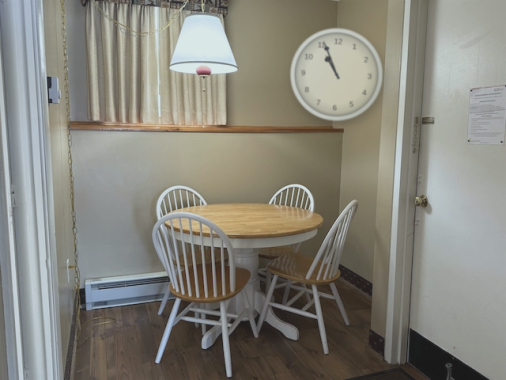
10:56
